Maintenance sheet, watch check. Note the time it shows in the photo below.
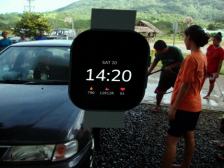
14:20
